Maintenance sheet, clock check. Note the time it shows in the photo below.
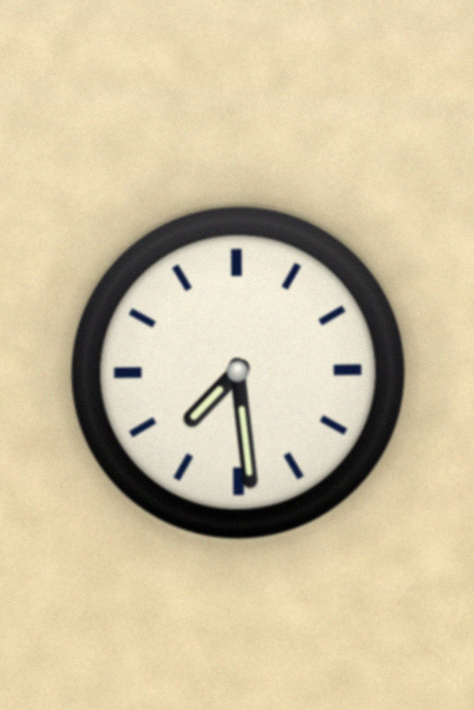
7:29
